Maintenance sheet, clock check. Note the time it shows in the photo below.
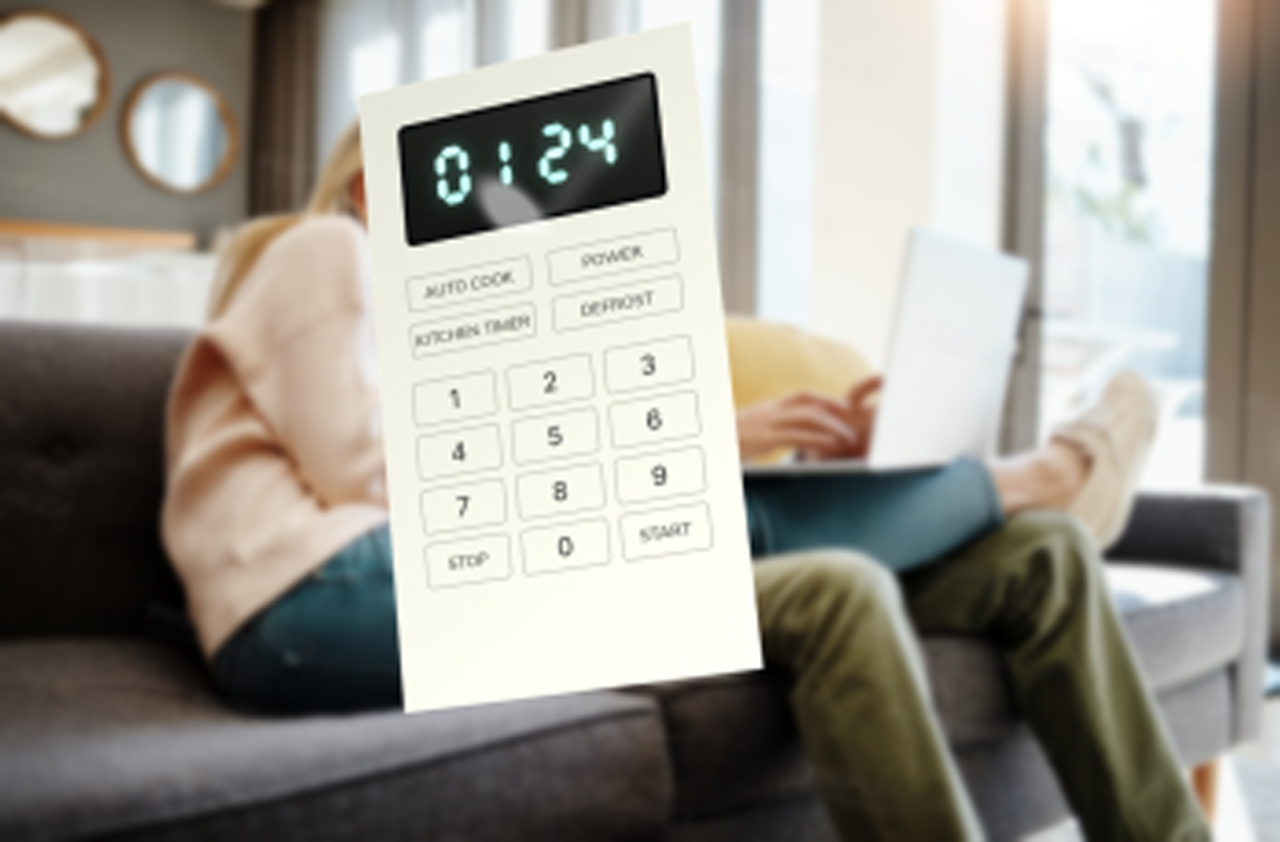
1:24
